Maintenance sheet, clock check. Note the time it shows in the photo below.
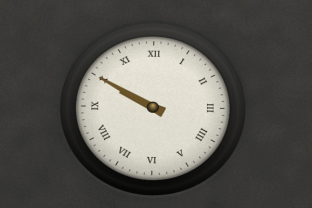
9:50
